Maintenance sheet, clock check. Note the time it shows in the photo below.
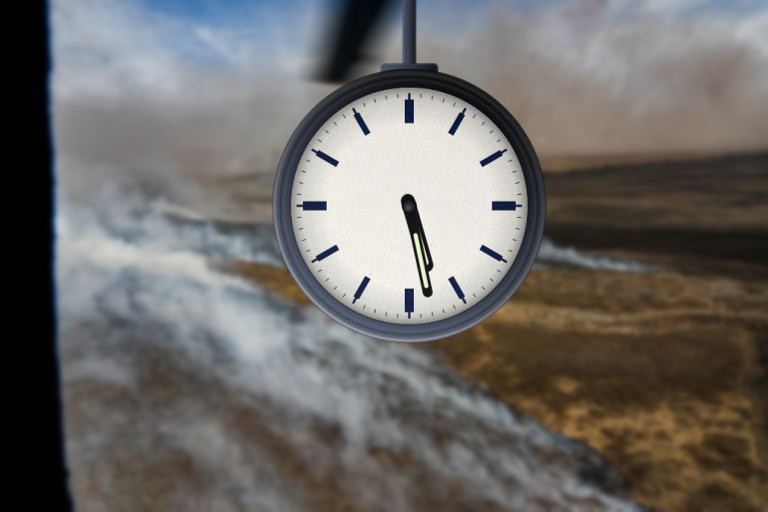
5:28
